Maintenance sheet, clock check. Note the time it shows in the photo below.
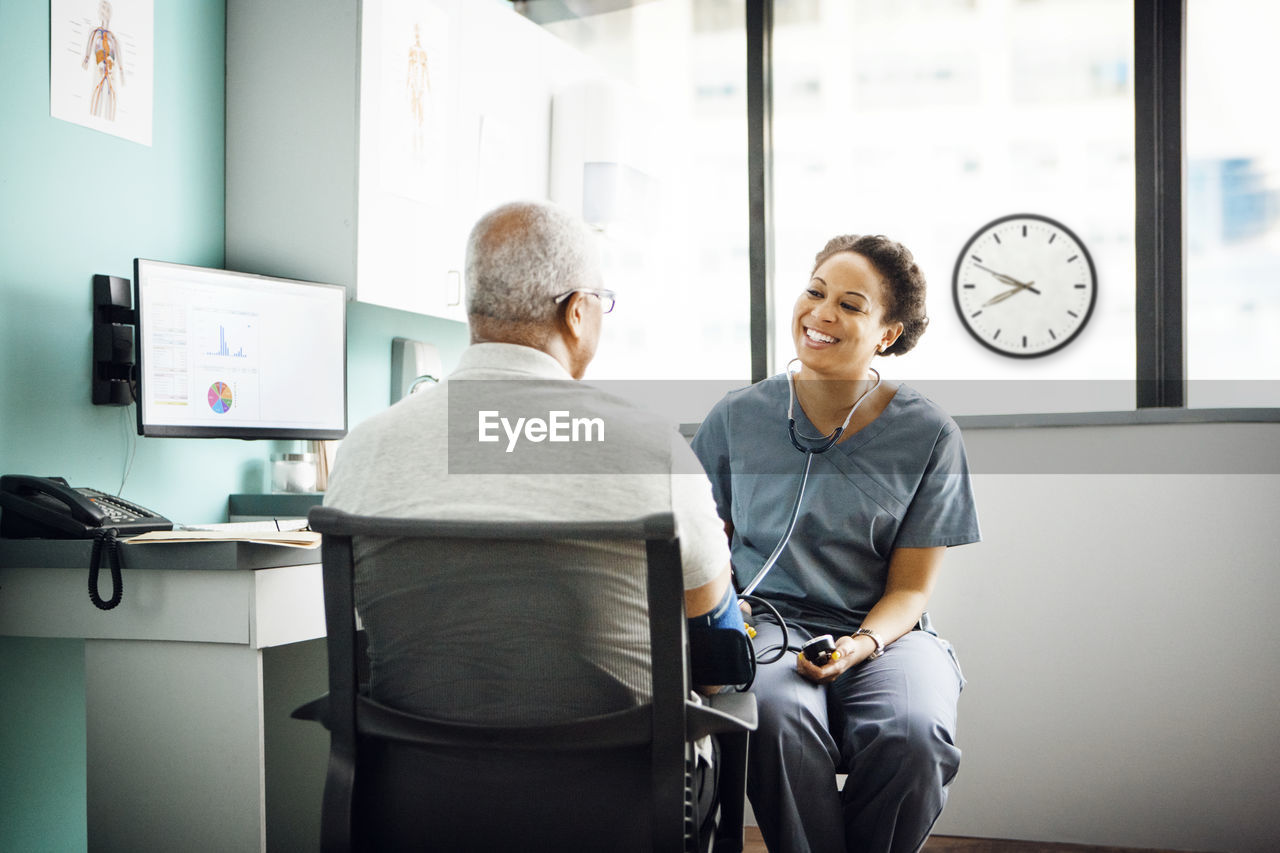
9:40:49
